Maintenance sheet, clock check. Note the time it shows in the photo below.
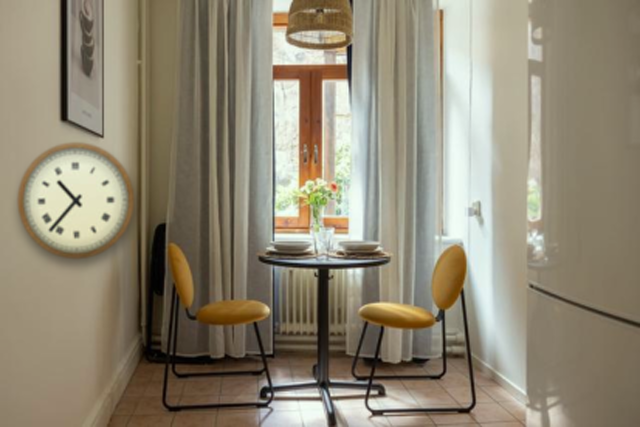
10:37
